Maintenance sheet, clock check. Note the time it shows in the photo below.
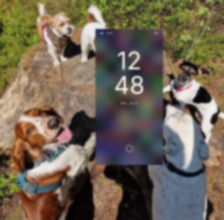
12:48
